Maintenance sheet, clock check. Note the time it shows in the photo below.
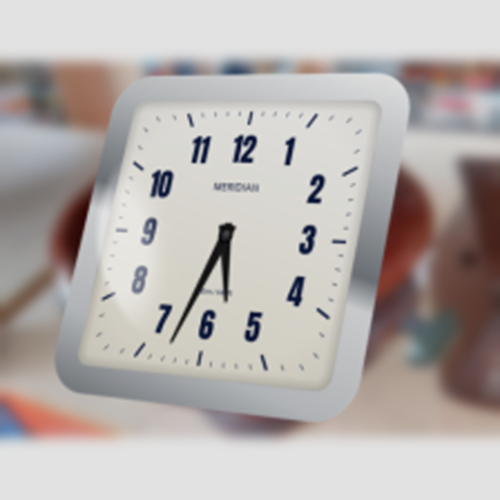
5:33
